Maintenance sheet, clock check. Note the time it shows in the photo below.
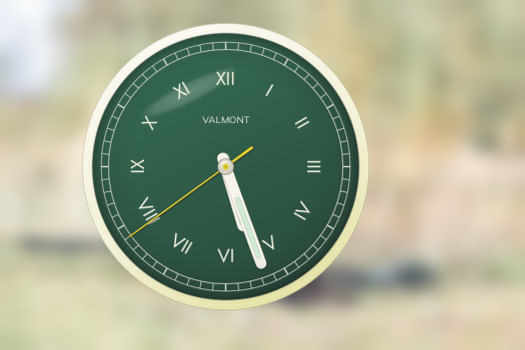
5:26:39
